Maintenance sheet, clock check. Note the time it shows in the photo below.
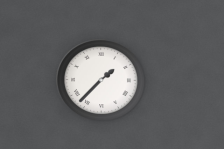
1:37
